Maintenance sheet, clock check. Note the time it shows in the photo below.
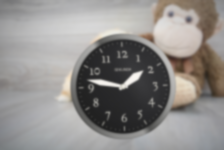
1:47
